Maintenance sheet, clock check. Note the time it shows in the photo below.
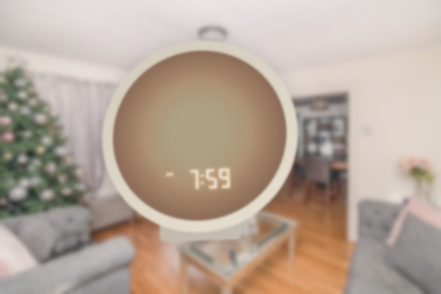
7:59
